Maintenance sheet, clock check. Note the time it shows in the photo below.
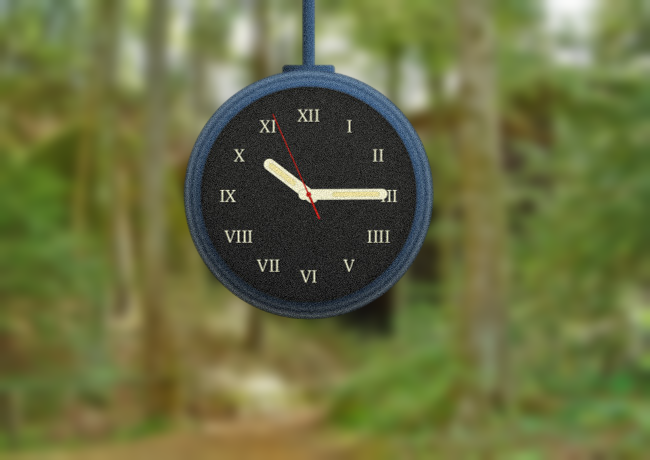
10:14:56
